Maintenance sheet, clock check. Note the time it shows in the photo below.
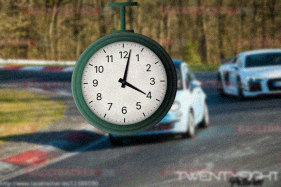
4:02
